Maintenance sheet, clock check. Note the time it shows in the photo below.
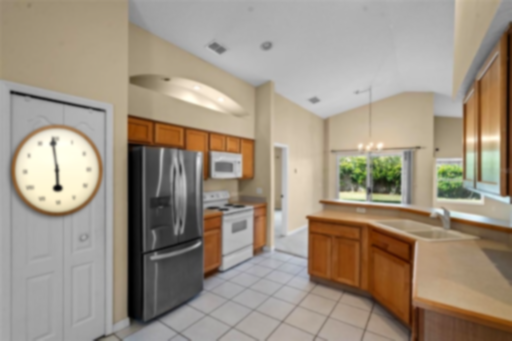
5:59
